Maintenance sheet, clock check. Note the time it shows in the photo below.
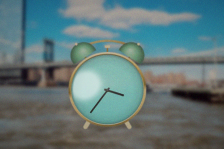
3:36
